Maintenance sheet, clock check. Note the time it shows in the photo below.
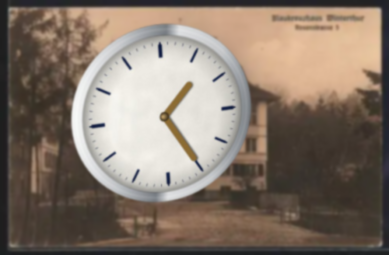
1:25
